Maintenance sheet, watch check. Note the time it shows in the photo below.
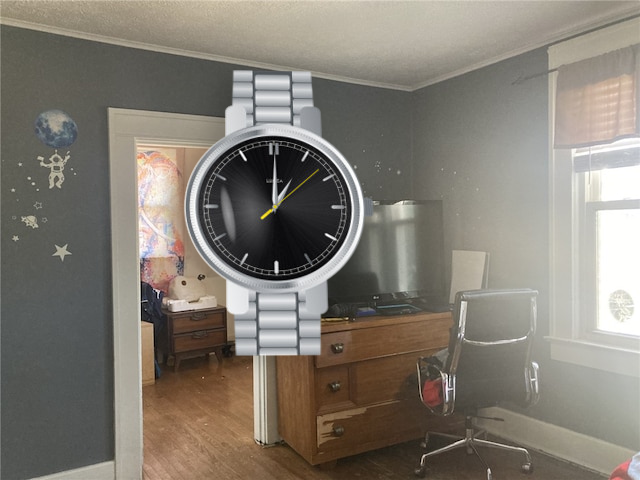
1:00:08
